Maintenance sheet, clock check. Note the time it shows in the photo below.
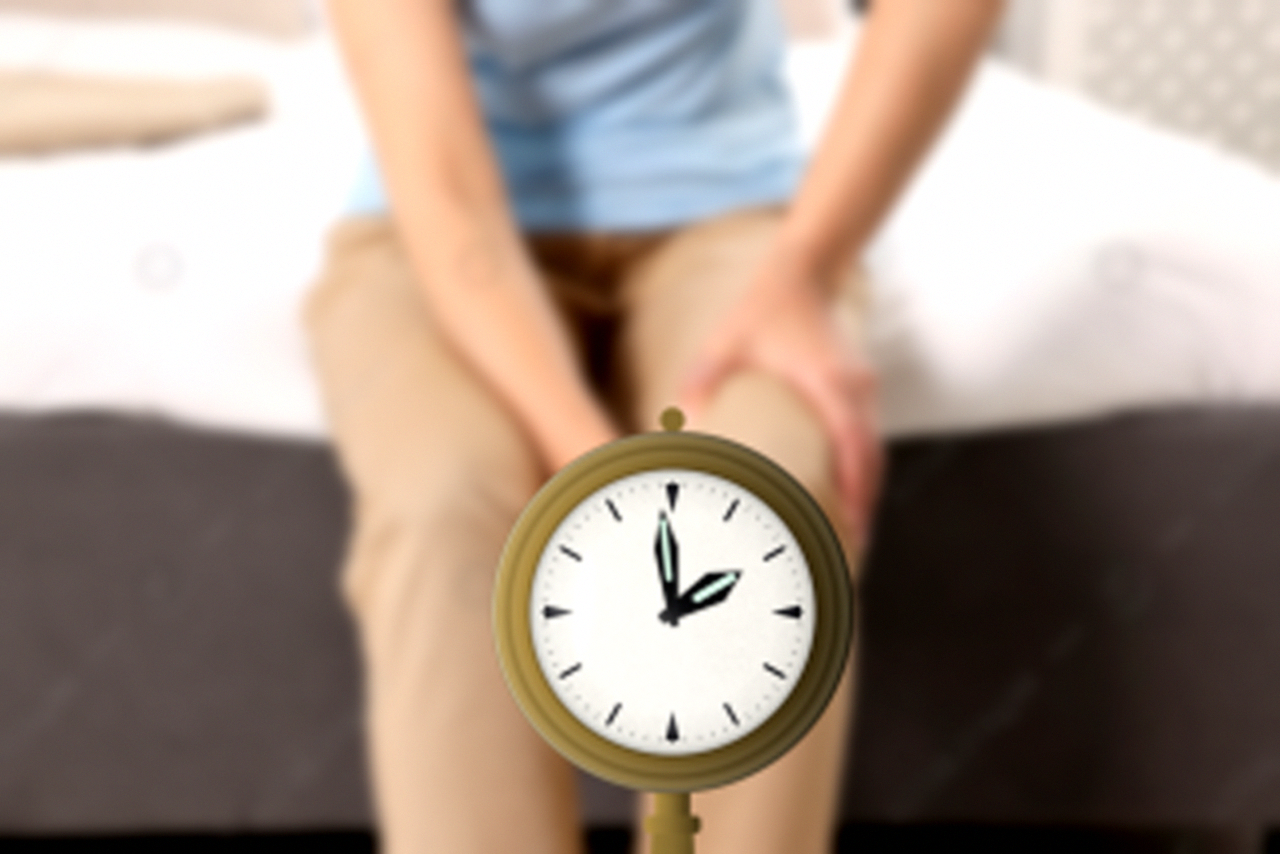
1:59
